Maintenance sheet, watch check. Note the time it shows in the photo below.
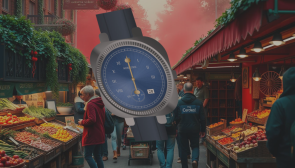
6:00
